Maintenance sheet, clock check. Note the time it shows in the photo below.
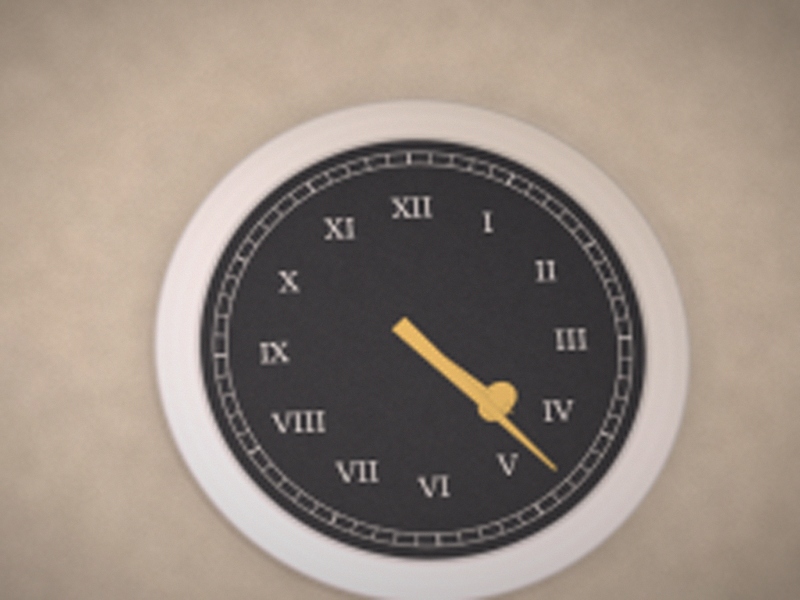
4:23
